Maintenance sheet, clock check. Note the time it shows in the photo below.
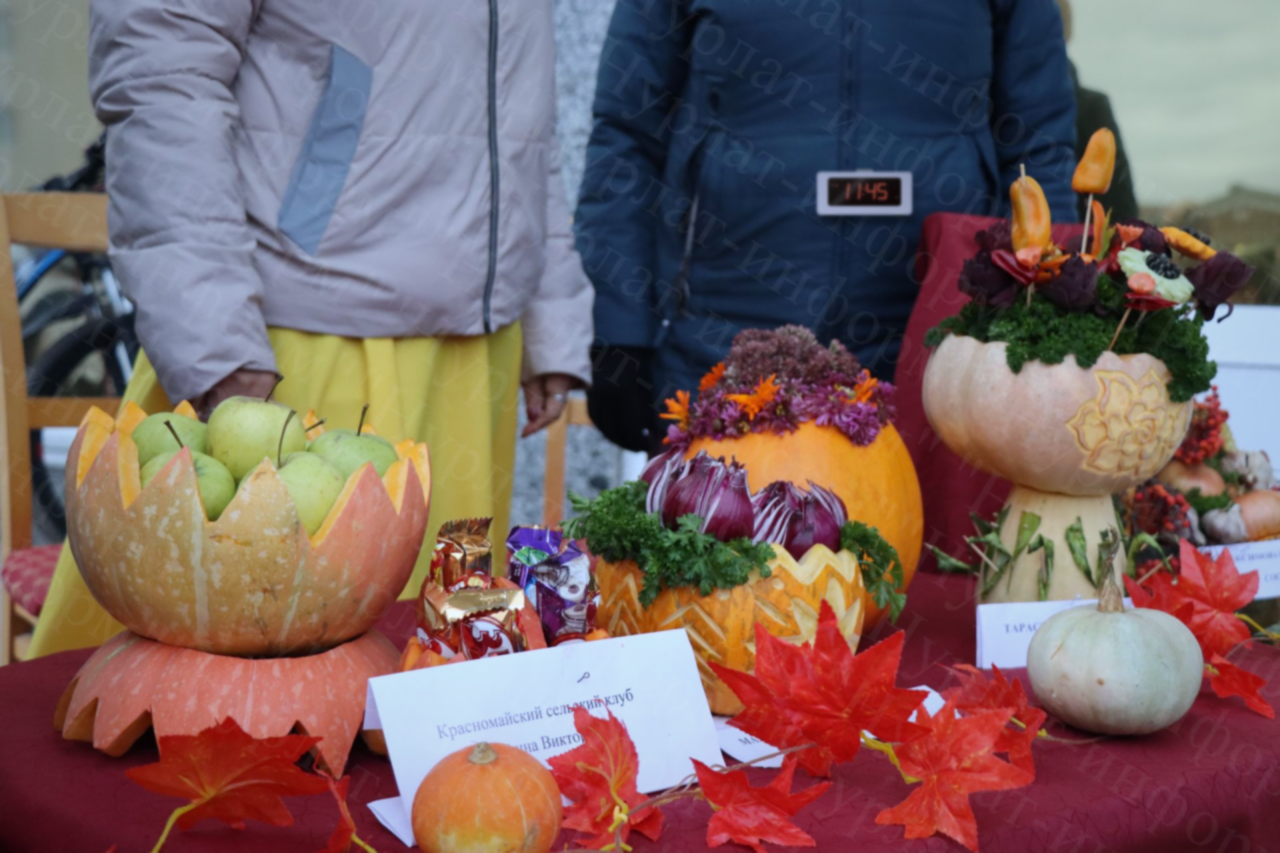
11:45
